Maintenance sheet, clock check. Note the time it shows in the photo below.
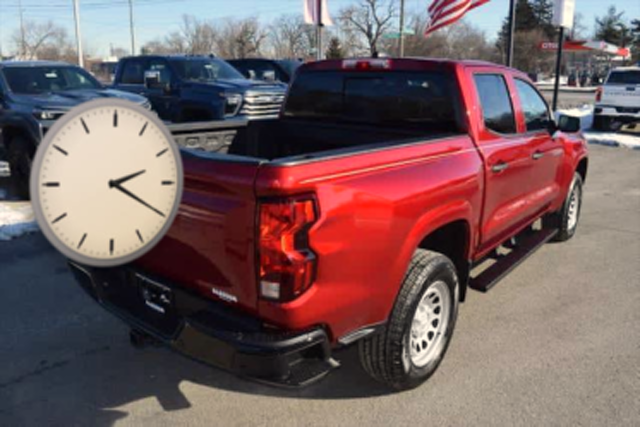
2:20
